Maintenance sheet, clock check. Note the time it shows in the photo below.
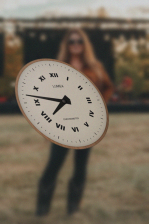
7:47
